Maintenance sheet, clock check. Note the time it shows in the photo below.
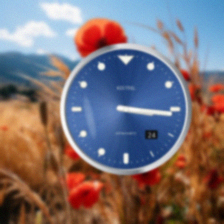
3:16
